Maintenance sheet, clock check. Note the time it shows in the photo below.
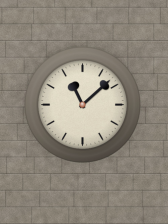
11:08
